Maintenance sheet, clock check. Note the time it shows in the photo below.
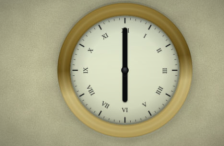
6:00
